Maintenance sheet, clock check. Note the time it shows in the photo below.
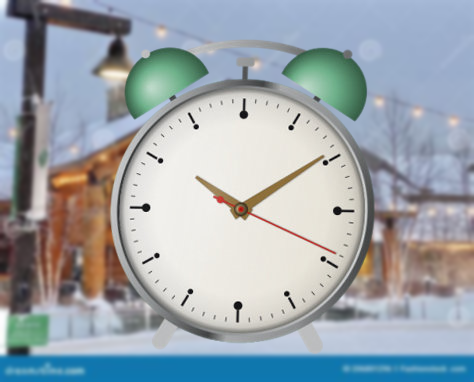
10:09:19
